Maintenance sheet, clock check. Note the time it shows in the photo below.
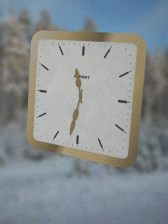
11:32
